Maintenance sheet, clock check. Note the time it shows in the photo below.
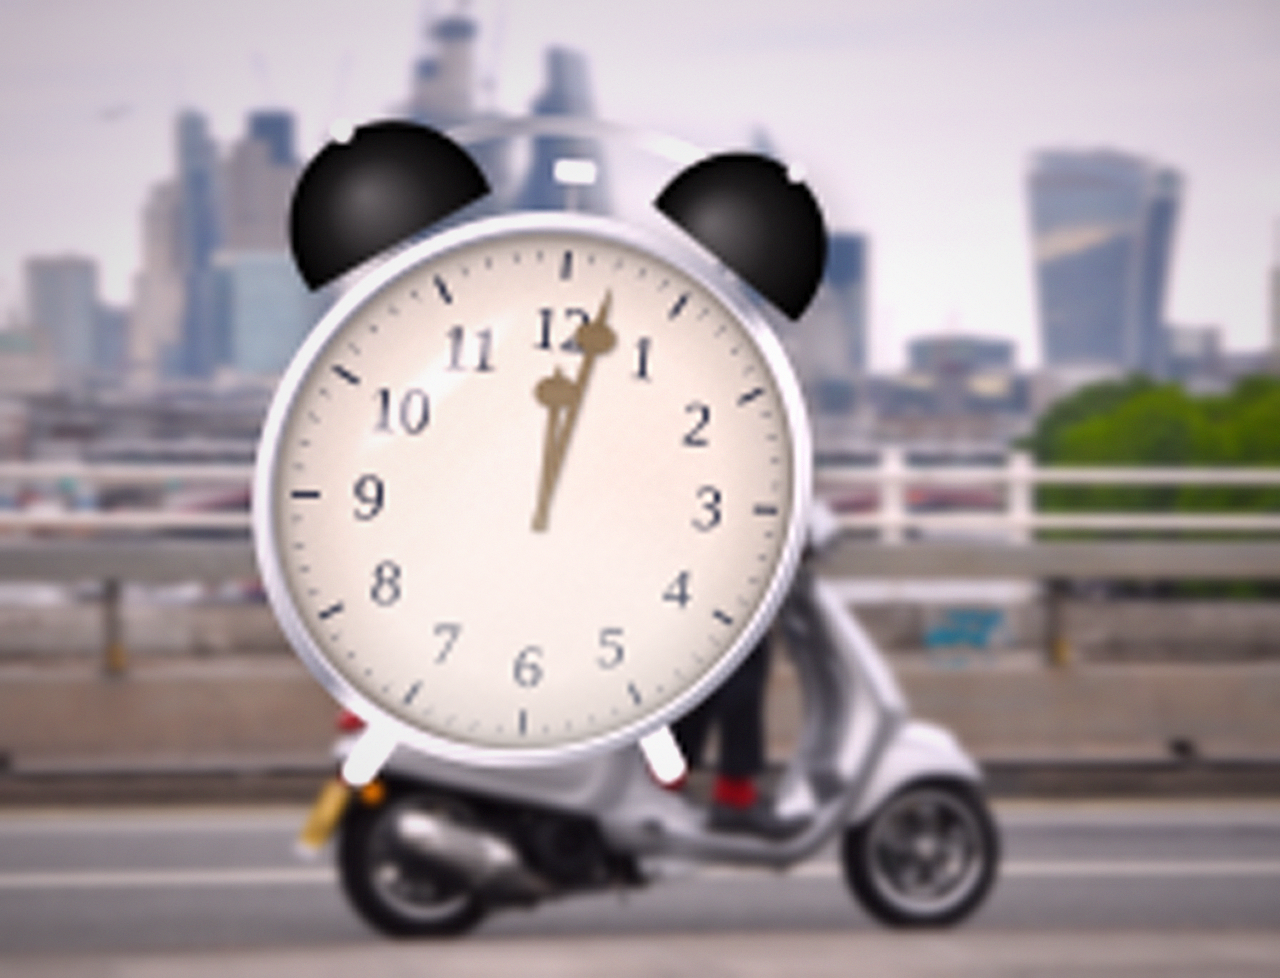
12:02
